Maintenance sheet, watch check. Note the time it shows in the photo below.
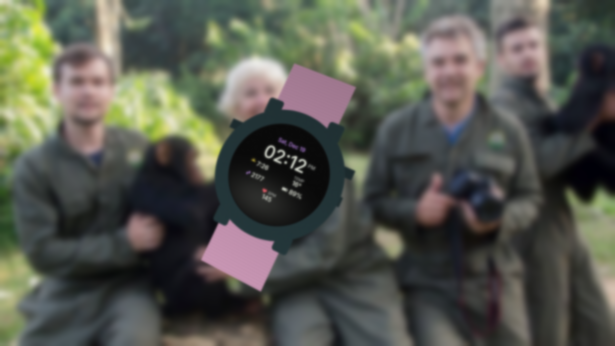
2:12
